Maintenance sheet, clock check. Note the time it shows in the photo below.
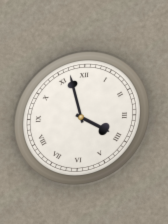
3:57
